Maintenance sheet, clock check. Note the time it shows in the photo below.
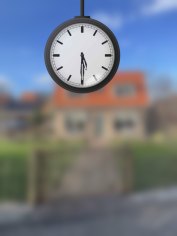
5:30
